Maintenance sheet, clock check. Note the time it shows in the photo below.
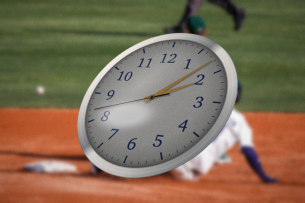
2:07:42
